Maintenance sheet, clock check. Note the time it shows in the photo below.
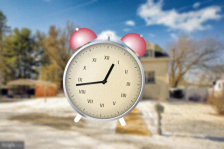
12:43
